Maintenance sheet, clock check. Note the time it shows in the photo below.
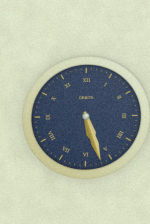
5:27
